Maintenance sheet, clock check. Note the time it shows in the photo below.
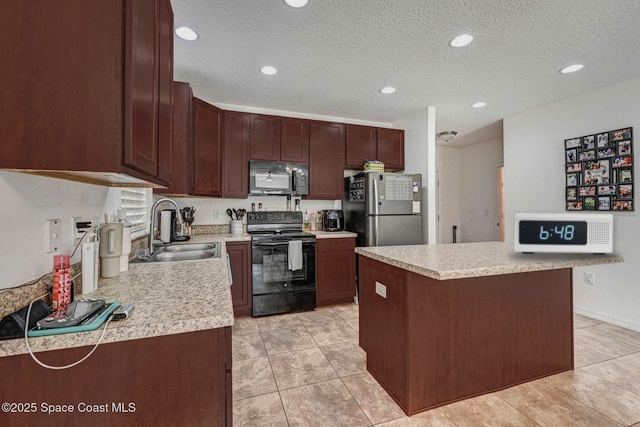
6:48
